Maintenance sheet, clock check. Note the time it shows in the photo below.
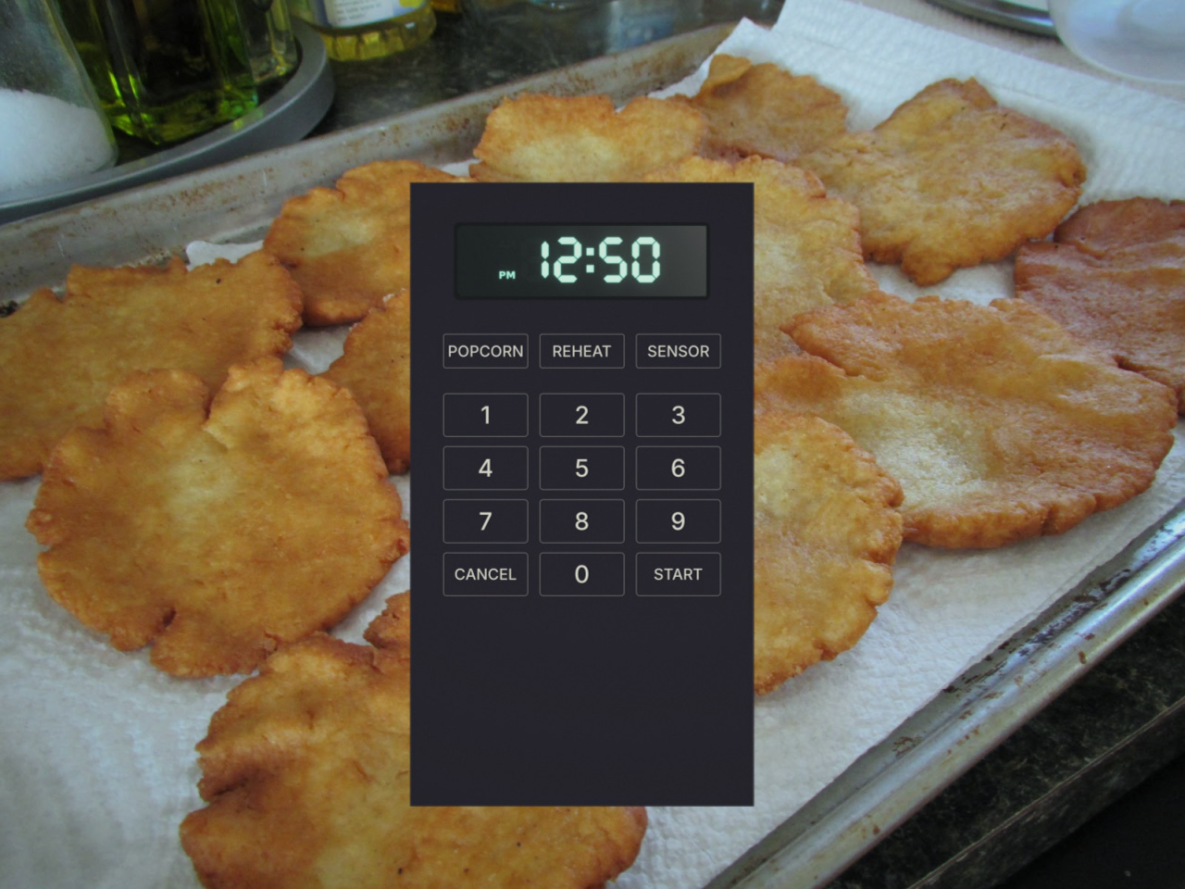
12:50
